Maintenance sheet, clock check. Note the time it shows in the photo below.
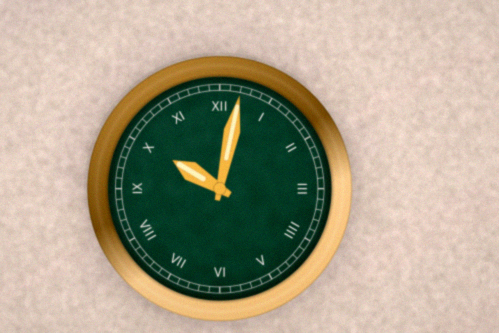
10:02
